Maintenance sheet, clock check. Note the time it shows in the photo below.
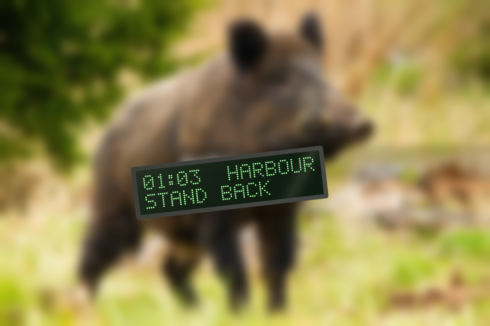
1:03
